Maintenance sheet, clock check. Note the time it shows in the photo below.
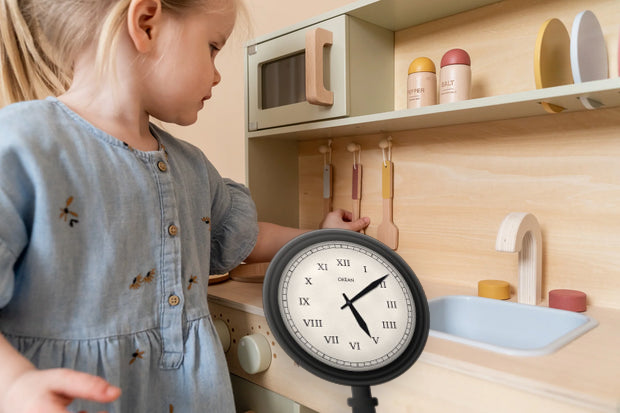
5:09
